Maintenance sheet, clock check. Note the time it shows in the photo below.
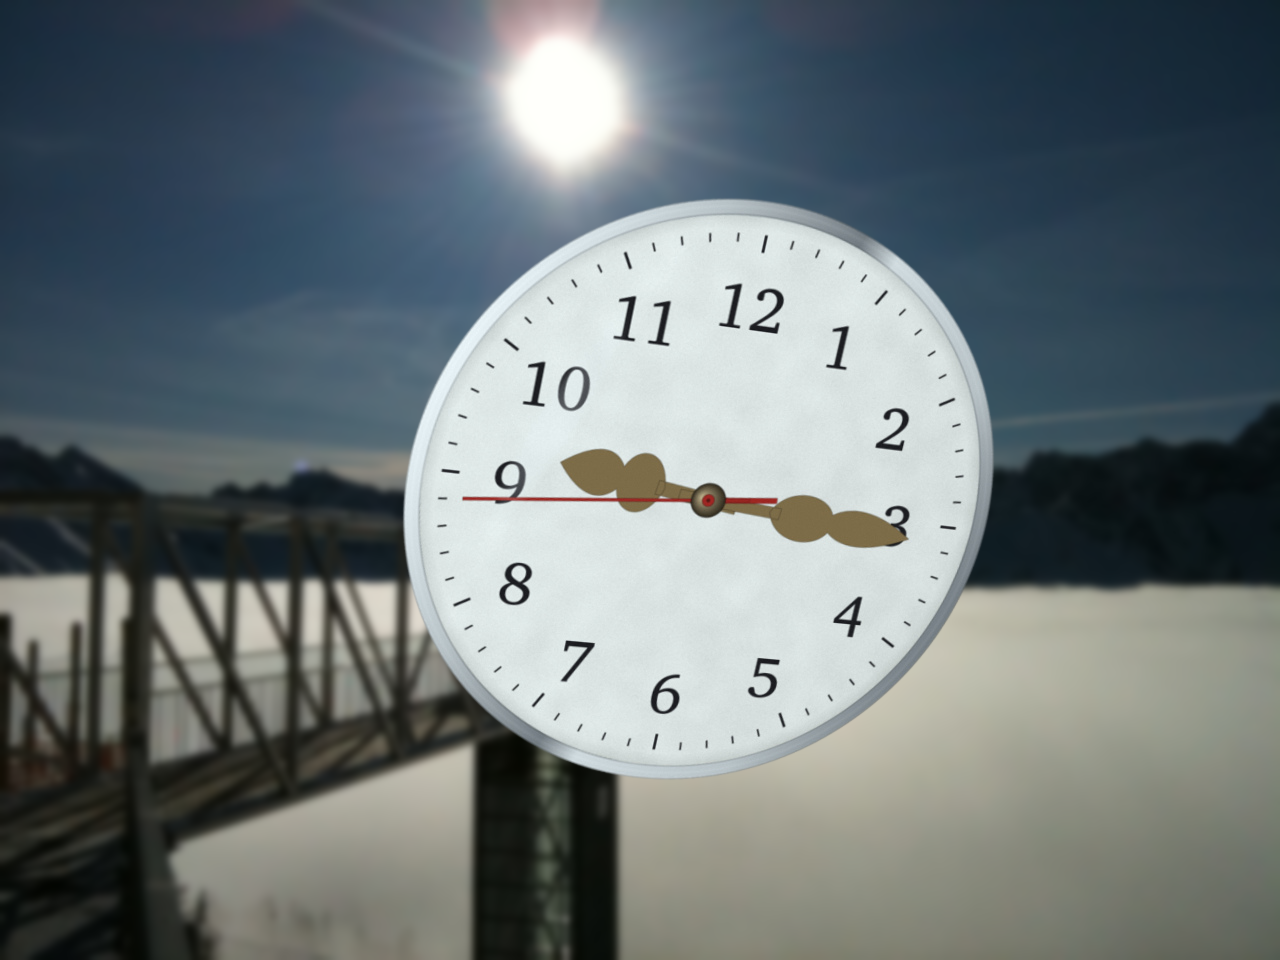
9:15:44
